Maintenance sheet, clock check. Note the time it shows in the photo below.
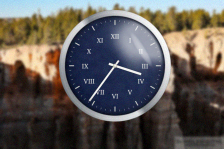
3:36
